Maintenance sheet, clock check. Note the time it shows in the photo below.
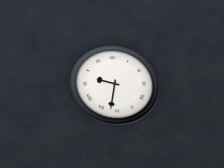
9:32
